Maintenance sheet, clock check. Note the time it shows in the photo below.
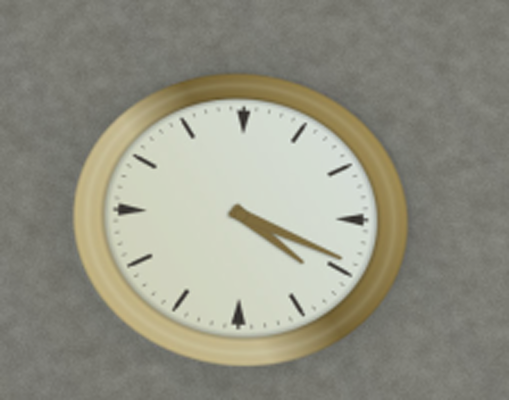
4:19
